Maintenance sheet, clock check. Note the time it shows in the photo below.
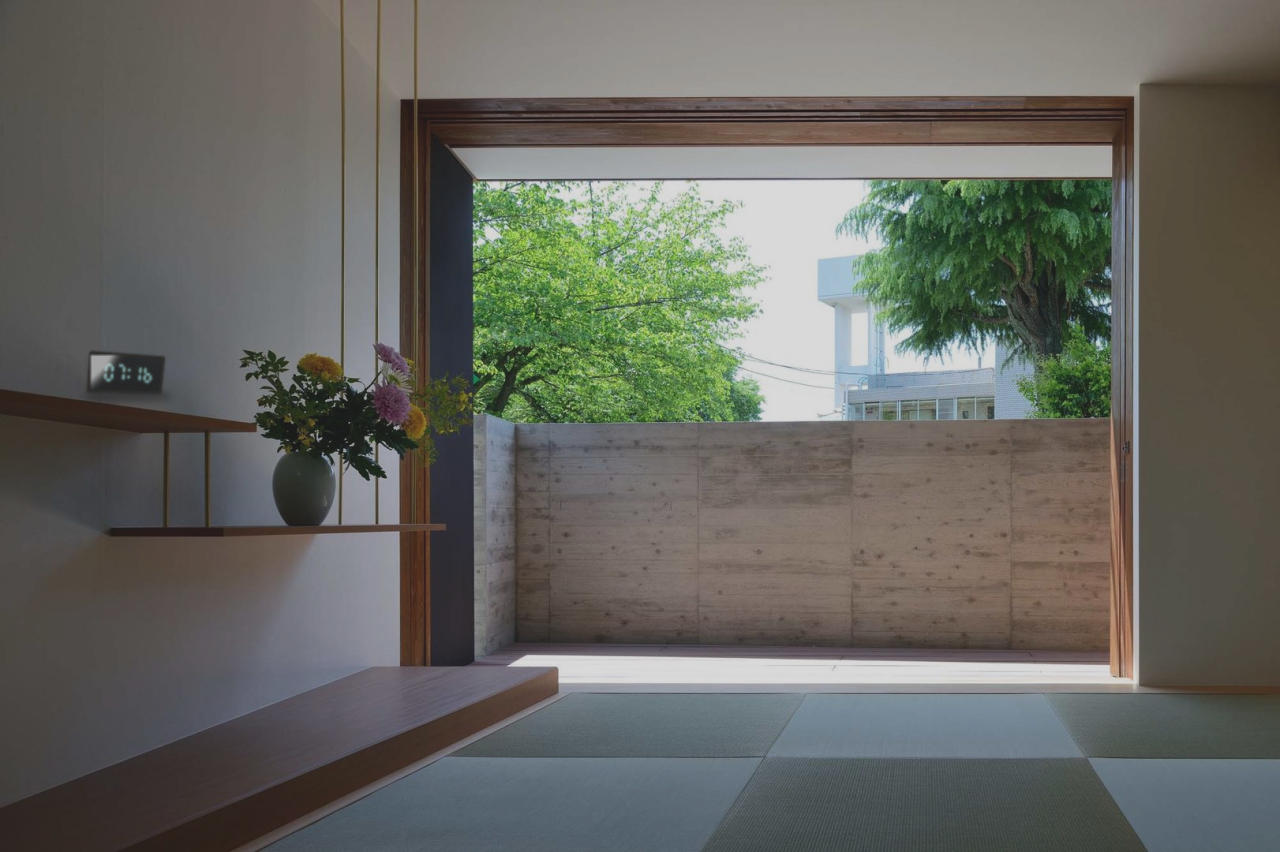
7:16
